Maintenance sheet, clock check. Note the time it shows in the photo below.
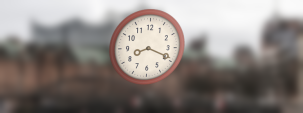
8:19
